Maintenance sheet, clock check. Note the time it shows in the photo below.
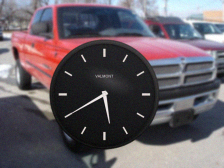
5:40
